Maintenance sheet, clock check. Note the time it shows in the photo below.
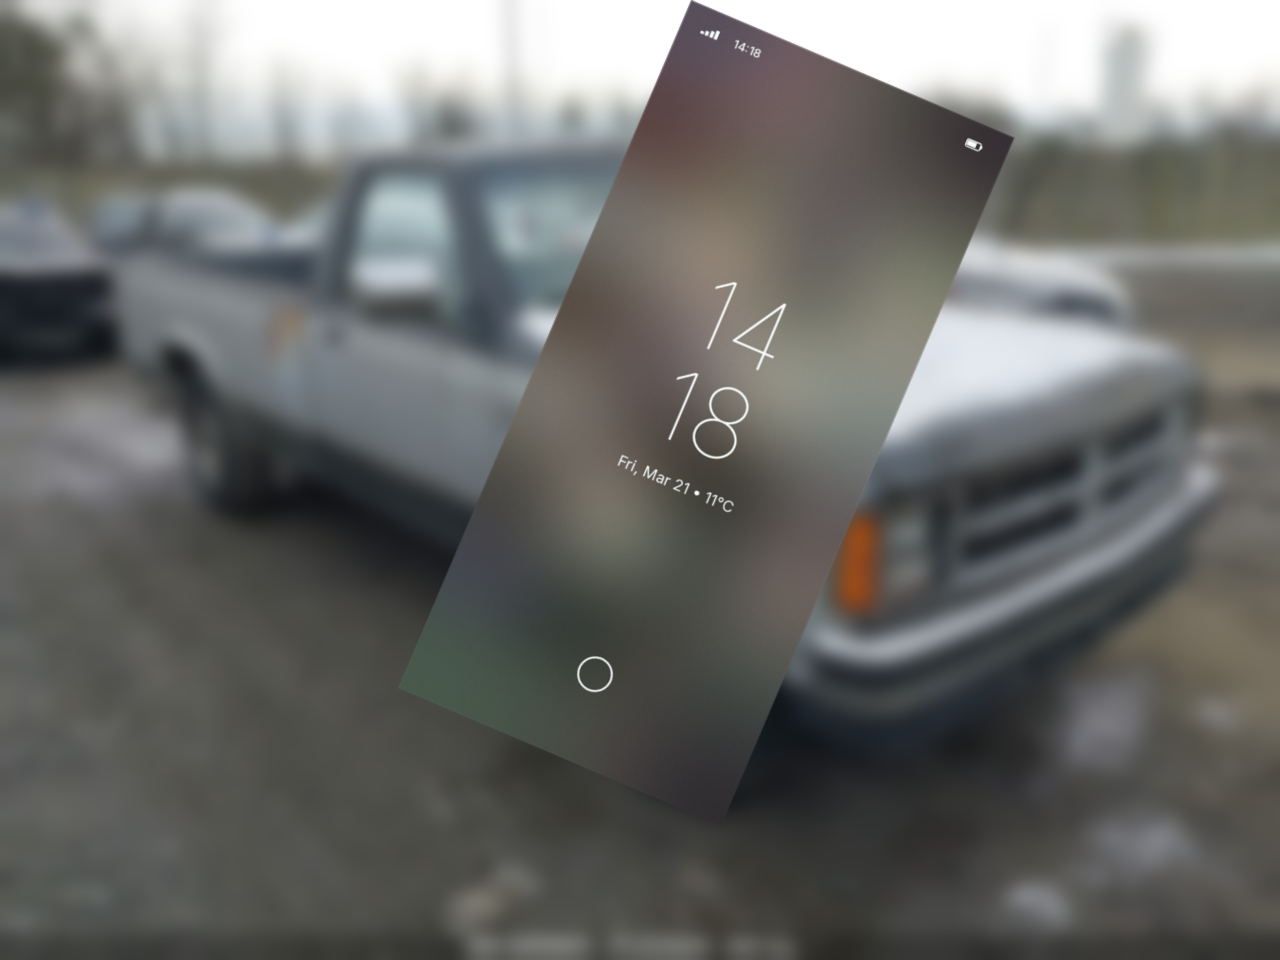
14:18
